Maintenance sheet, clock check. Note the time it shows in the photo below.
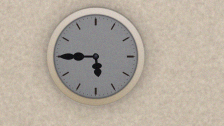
5:45
